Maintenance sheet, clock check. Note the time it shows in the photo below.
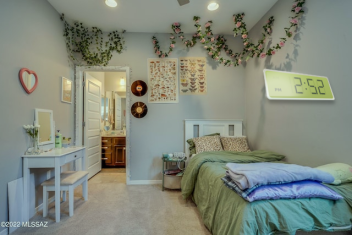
2:52
